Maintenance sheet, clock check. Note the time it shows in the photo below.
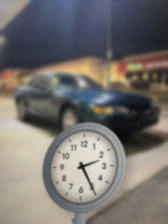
2:25
